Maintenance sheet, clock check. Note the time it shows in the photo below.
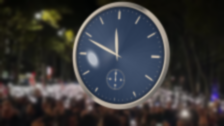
11:49
